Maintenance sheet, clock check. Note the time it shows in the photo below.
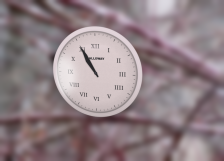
10:55
